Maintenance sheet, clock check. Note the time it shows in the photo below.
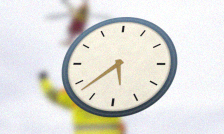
5:38
